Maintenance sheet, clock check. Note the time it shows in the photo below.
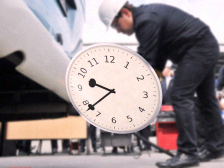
9:38
